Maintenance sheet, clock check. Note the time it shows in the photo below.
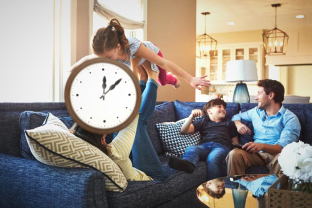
12:08
